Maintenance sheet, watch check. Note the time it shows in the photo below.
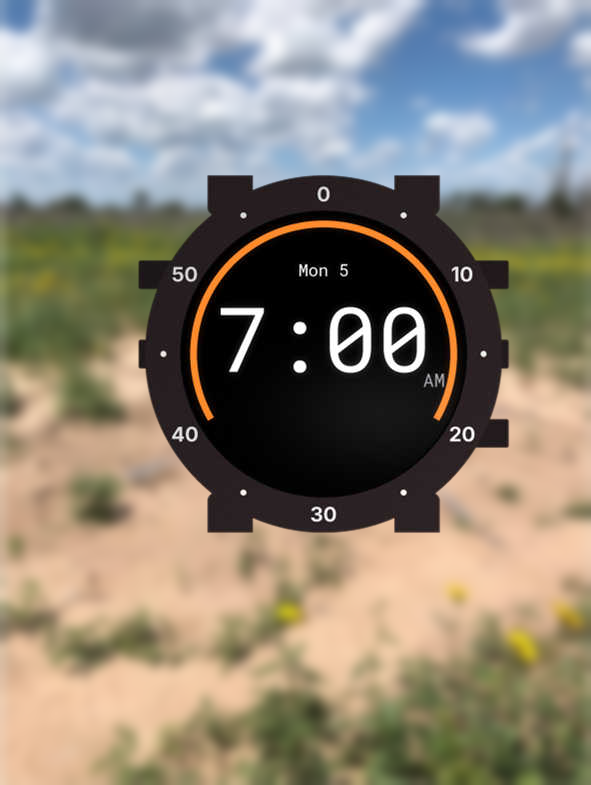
7:00
